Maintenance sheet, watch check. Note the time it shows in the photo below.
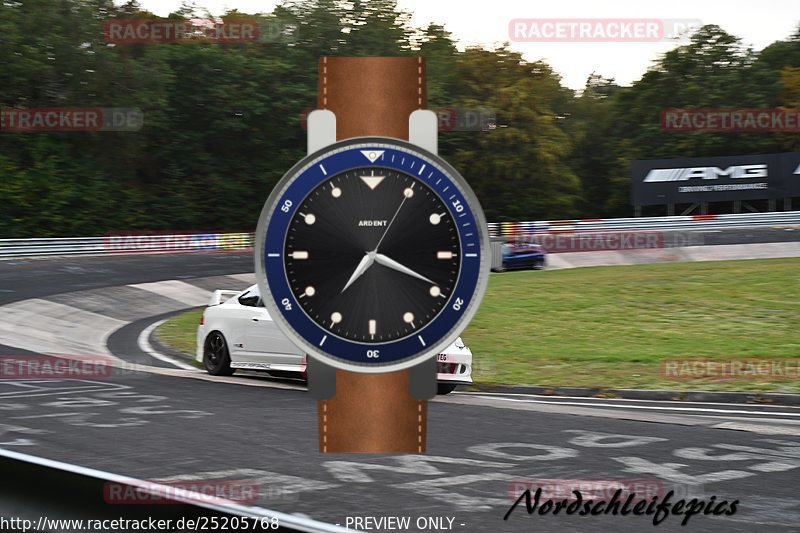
7:19:05
